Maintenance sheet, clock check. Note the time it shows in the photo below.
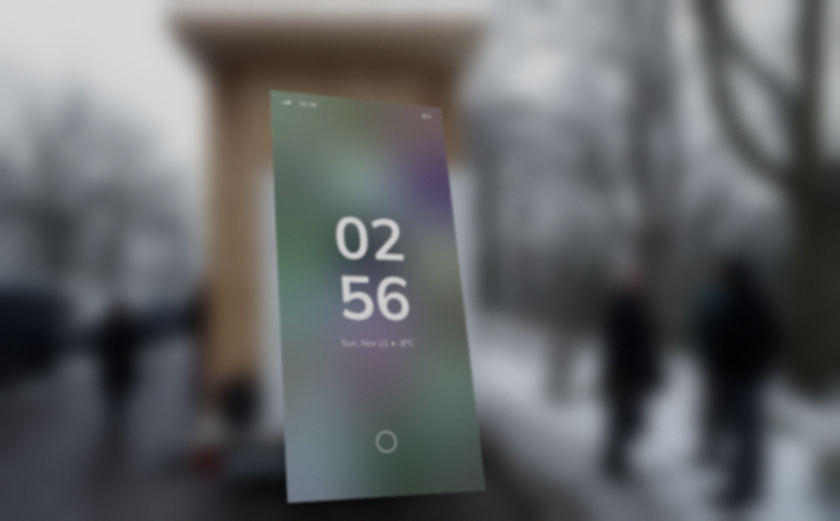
2:56
